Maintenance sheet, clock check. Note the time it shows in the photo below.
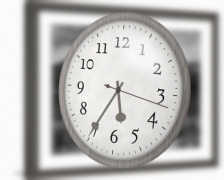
5:35:17
